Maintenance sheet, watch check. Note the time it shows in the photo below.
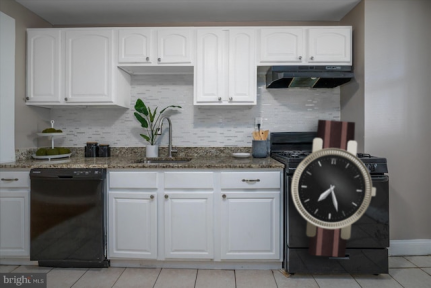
7:27
